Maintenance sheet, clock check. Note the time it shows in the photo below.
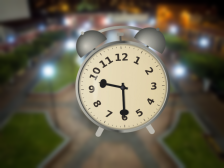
9:30
